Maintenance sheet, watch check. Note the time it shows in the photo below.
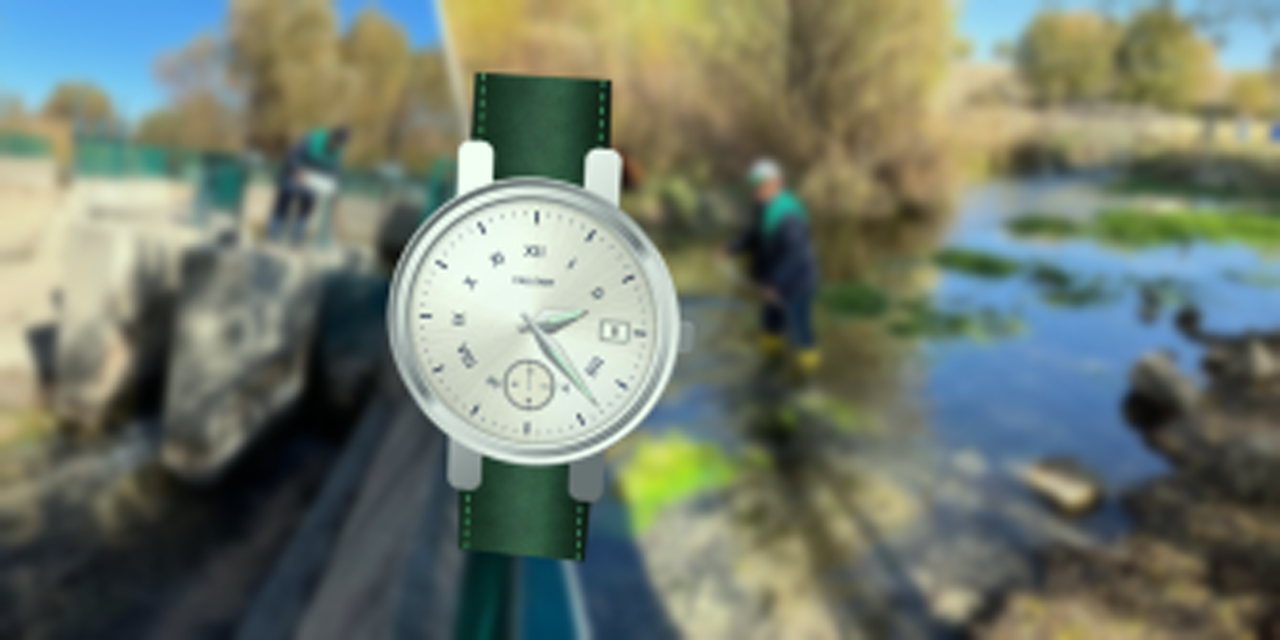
2:23
